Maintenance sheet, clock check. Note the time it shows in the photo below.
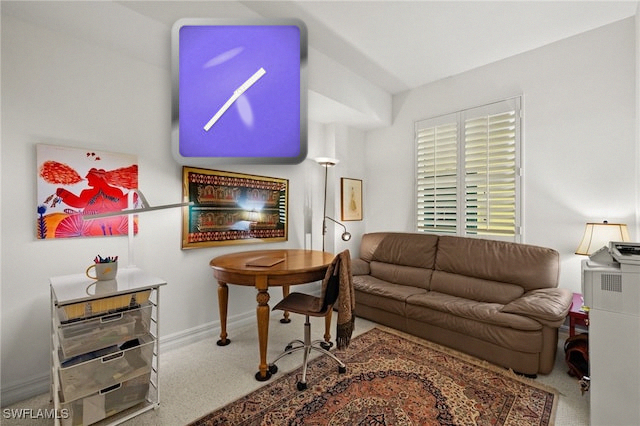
1:37
